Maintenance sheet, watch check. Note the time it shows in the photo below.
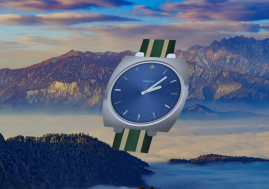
2:07
